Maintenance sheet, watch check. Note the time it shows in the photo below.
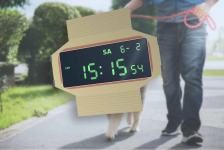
15:15:54
